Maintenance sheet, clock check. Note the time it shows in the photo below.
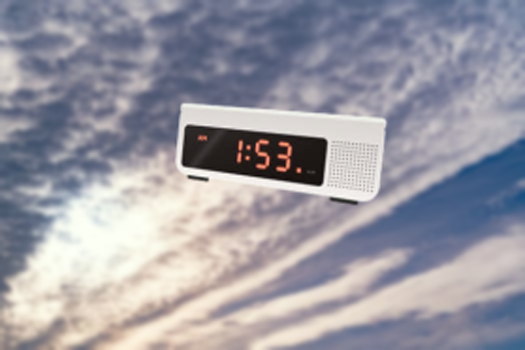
1:53
